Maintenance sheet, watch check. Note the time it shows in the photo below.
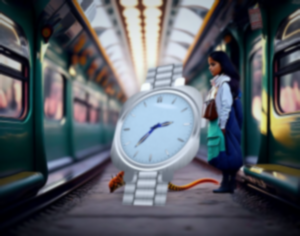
2:37
